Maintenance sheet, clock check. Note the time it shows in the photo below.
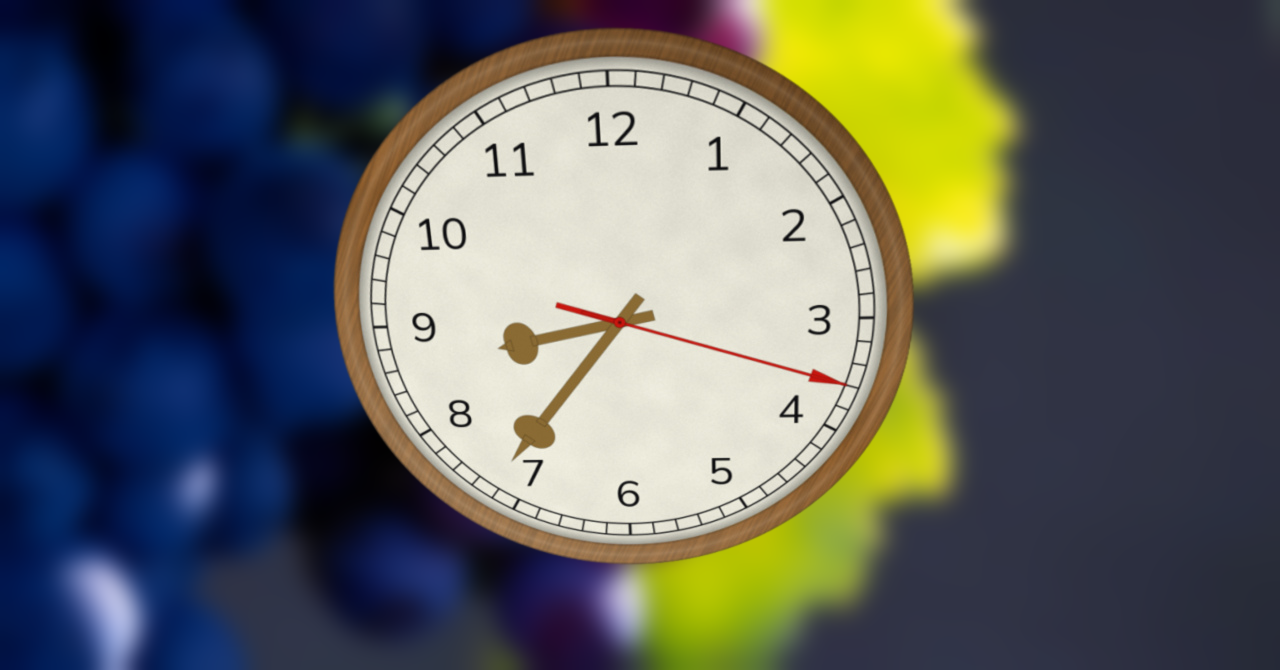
8:36:18
